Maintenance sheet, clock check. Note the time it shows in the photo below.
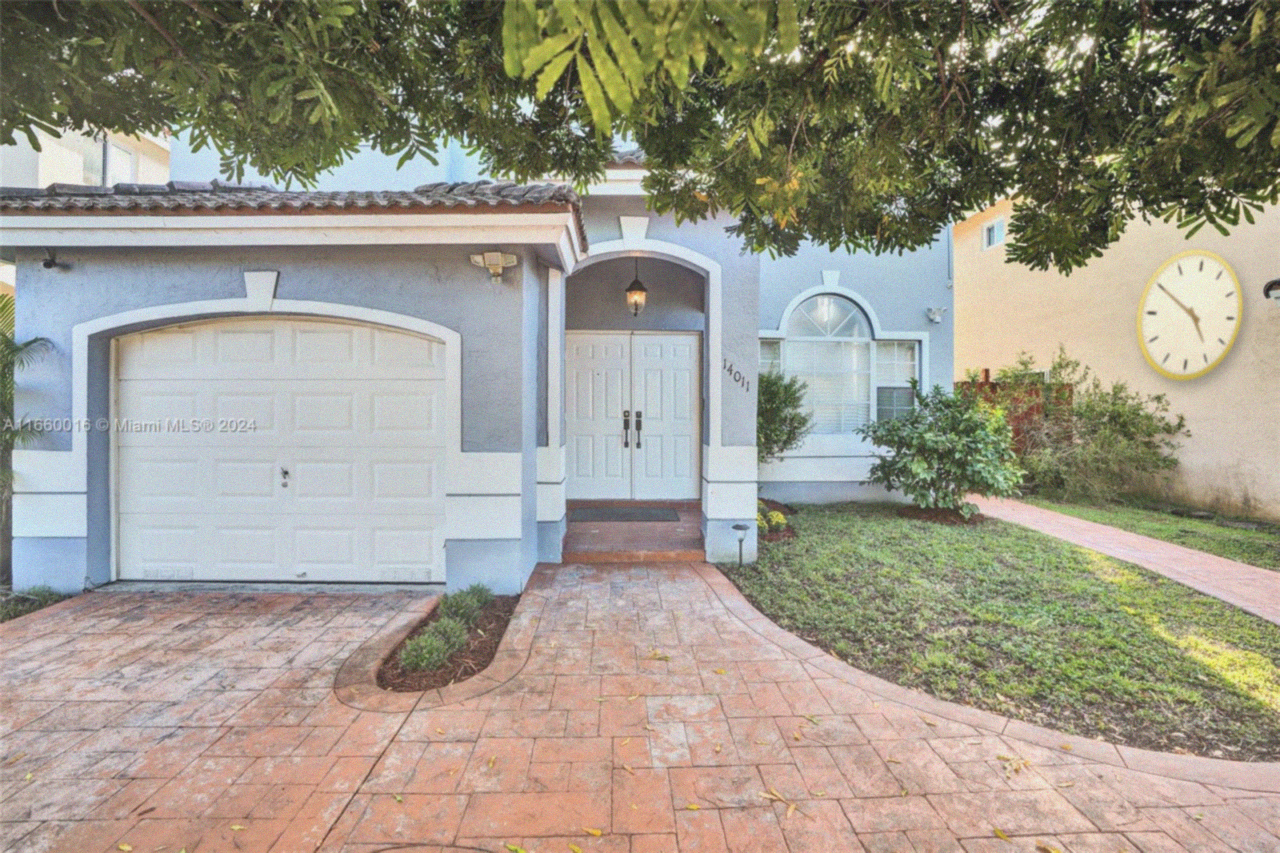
4:50
